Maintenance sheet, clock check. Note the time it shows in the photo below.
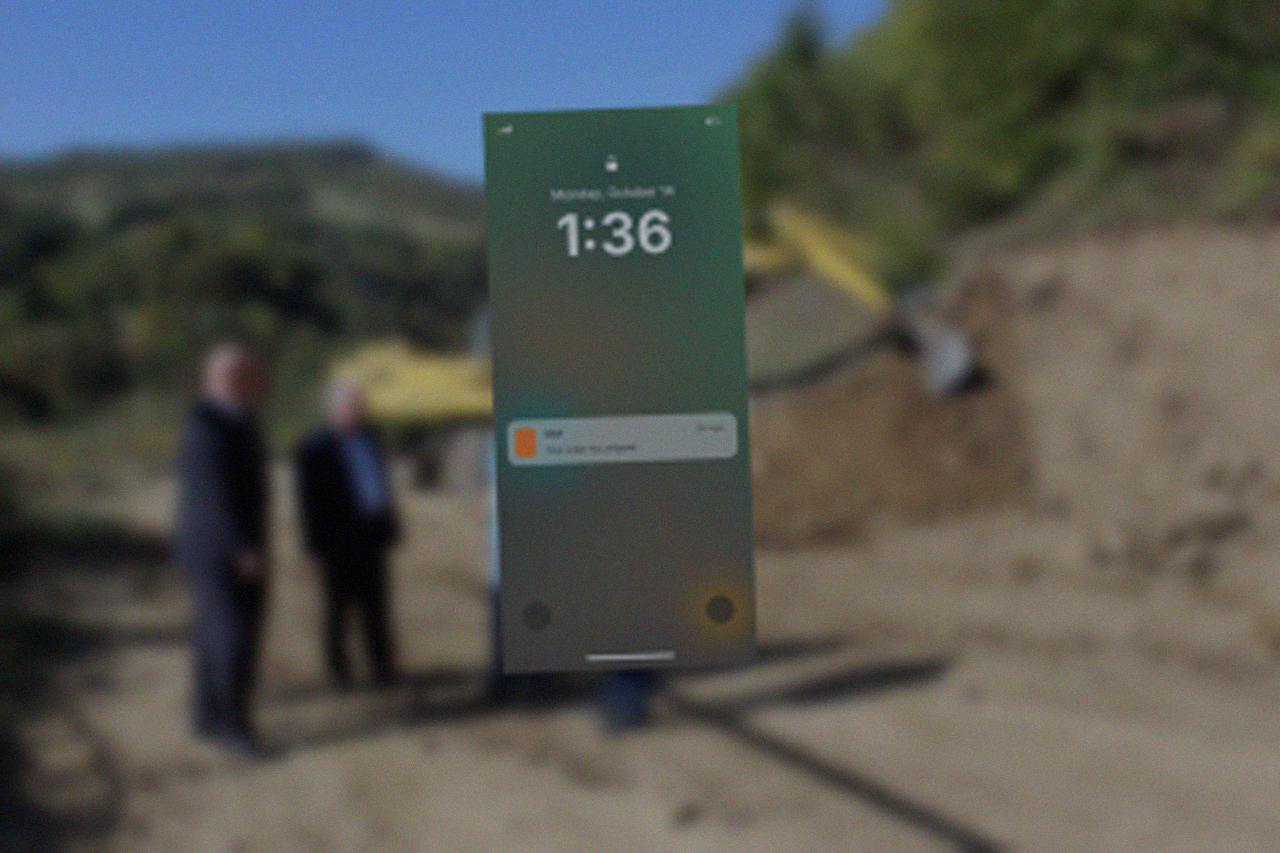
1:36
